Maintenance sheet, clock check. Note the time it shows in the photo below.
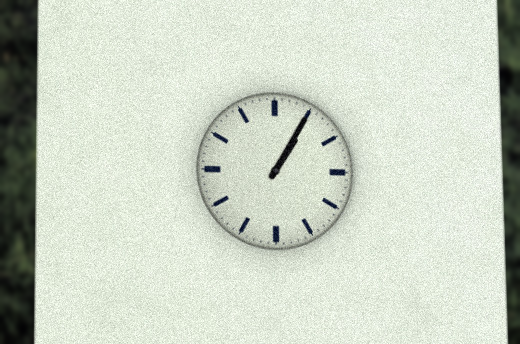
1:05
